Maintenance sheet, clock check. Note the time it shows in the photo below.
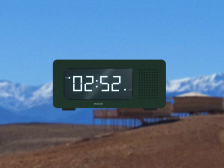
2:52
